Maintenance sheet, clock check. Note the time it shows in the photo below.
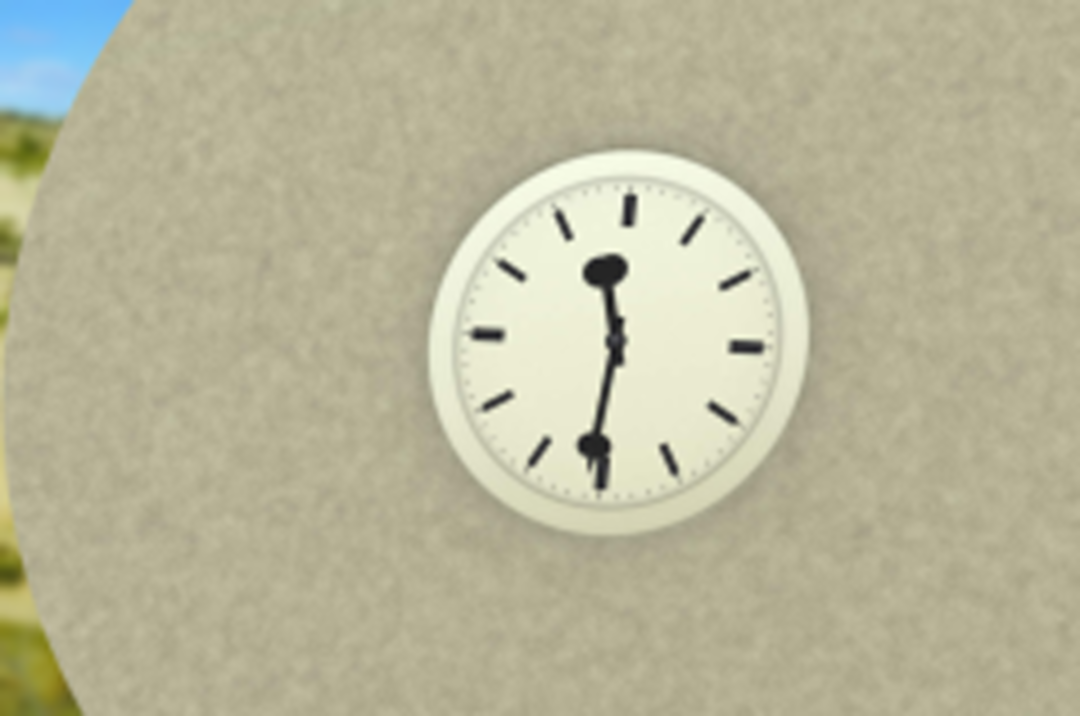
11:31
